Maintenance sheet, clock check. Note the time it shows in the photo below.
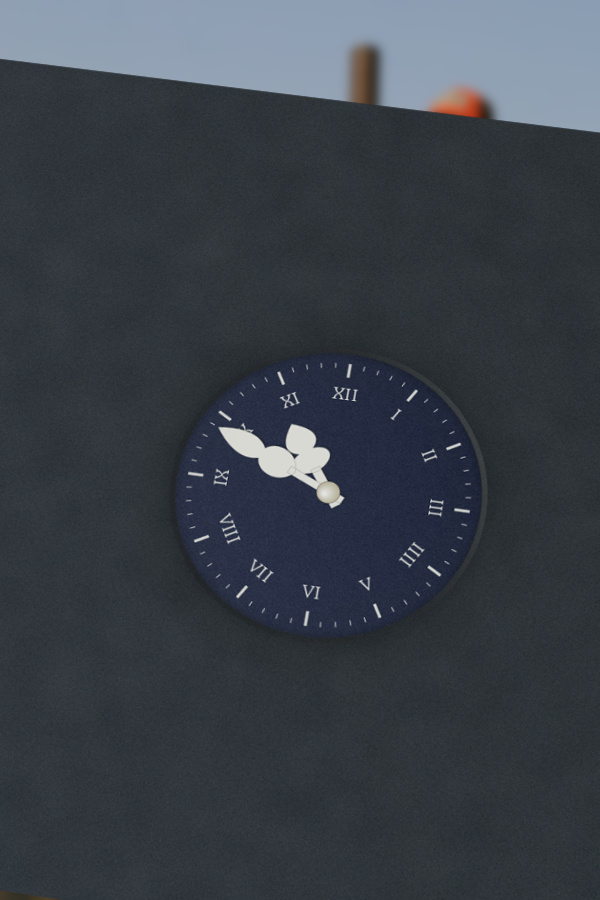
10:49
